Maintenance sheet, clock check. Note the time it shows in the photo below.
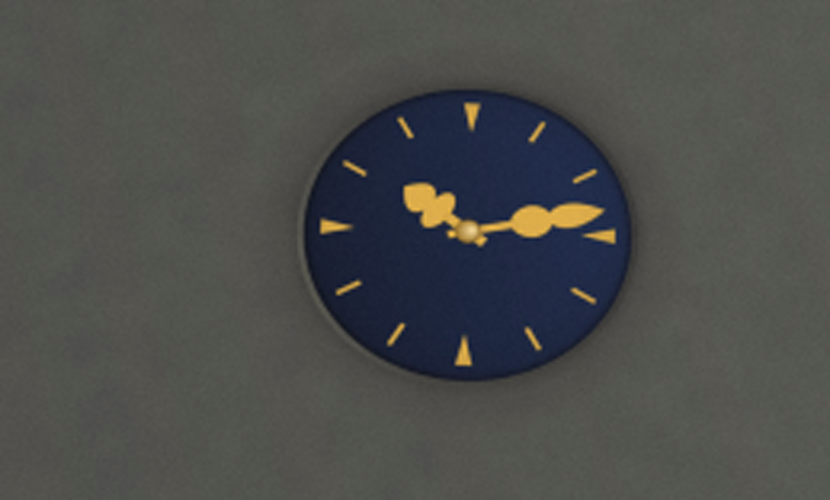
10:13
